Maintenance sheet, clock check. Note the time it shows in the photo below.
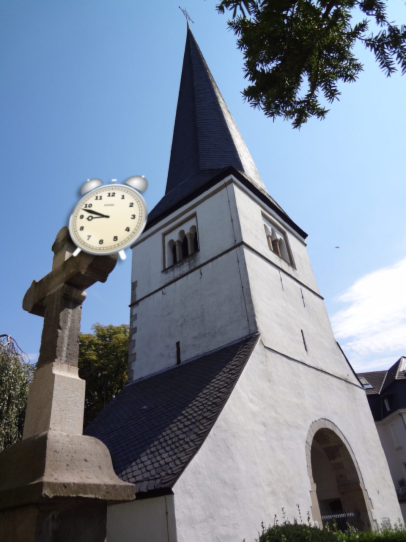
8:48
